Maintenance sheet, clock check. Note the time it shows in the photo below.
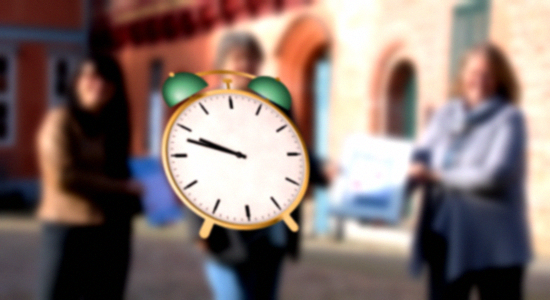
9:48
